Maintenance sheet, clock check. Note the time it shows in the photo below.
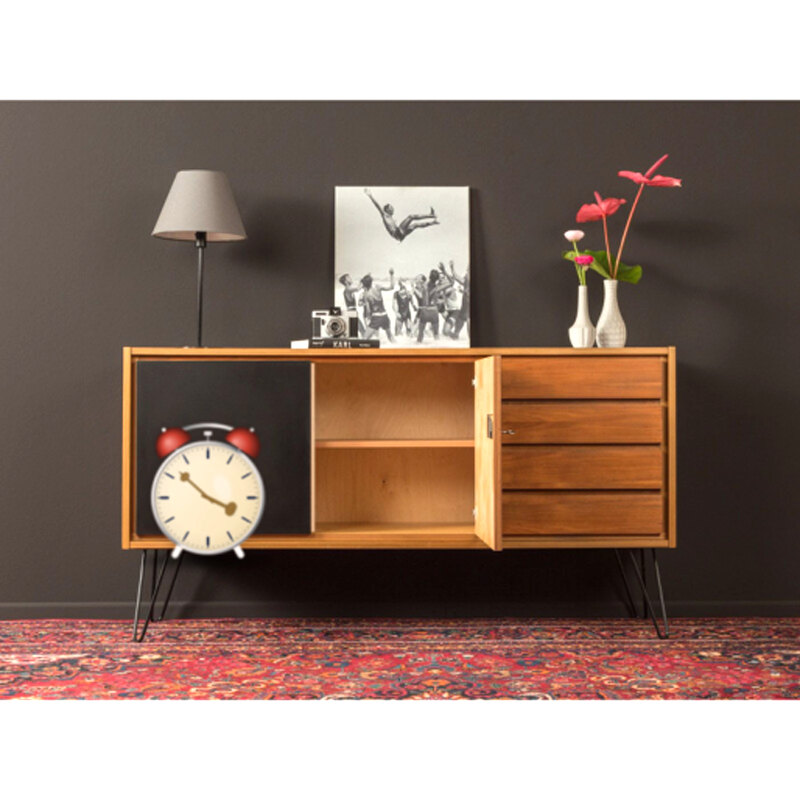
3:52
